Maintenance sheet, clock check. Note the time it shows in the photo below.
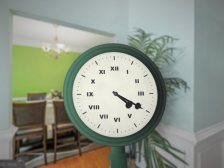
4:20
